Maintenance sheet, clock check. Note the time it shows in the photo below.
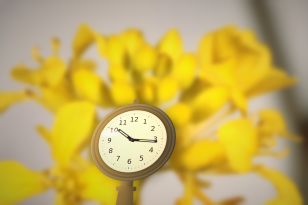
10:16
